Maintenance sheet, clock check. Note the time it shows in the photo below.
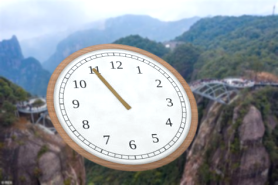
10:55
